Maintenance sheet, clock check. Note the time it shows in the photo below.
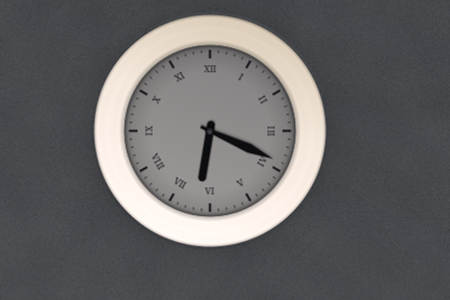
6:19
